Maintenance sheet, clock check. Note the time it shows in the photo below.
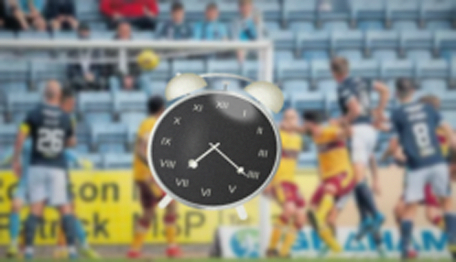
7:21
